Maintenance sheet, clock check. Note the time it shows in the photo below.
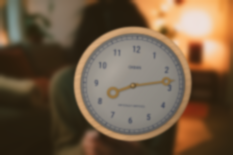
8:13
